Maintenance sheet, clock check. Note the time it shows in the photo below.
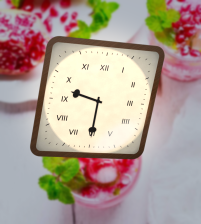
9:30
